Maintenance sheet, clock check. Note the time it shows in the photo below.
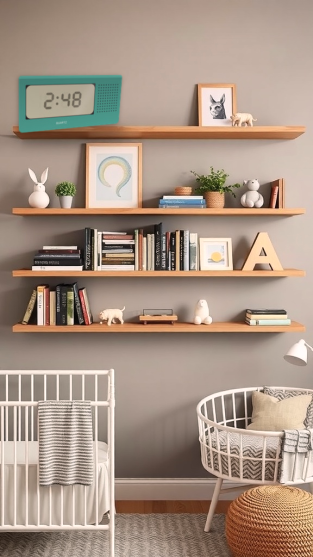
2:48
